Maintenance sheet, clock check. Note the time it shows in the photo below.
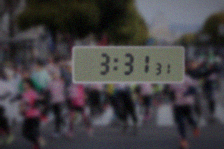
3:31:31
